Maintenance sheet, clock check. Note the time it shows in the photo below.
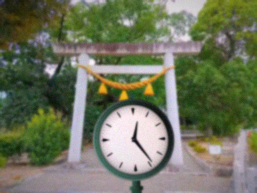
12:24
